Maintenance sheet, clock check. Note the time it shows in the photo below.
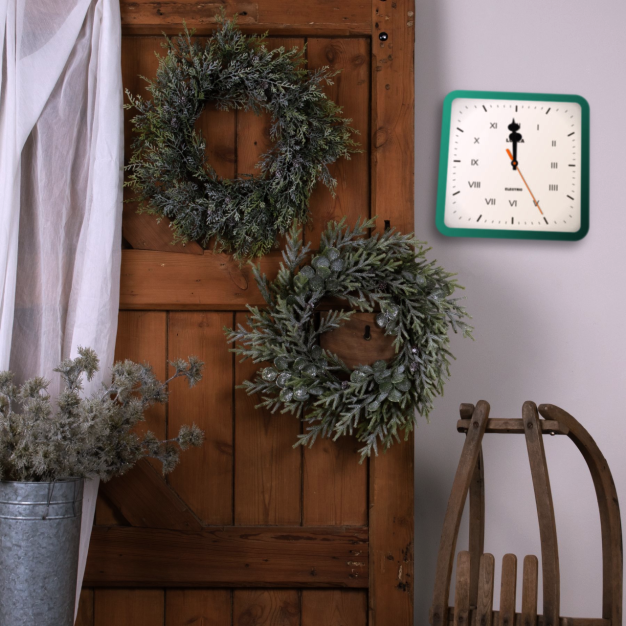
11:59:25
